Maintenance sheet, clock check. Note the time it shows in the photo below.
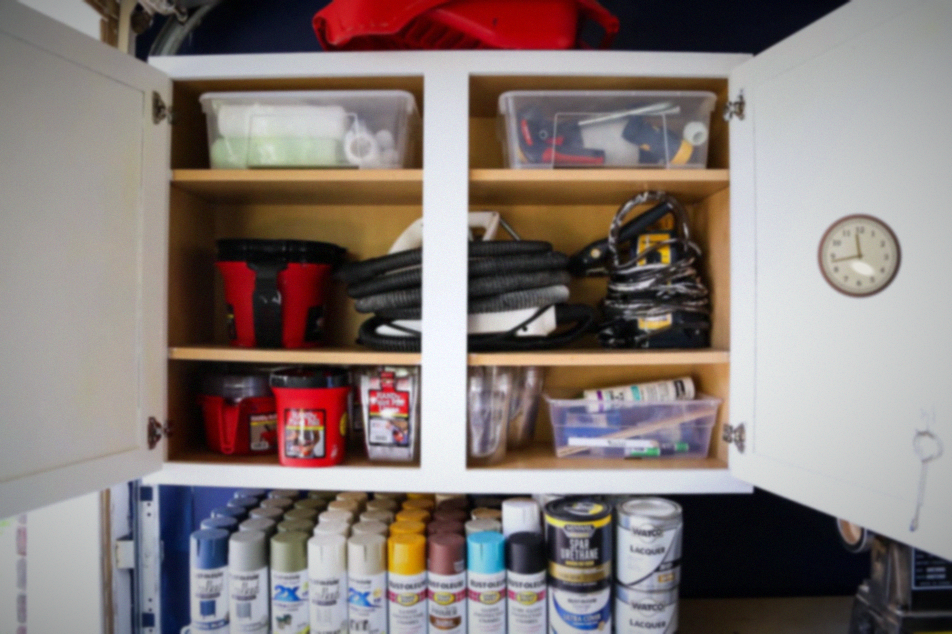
11:43
